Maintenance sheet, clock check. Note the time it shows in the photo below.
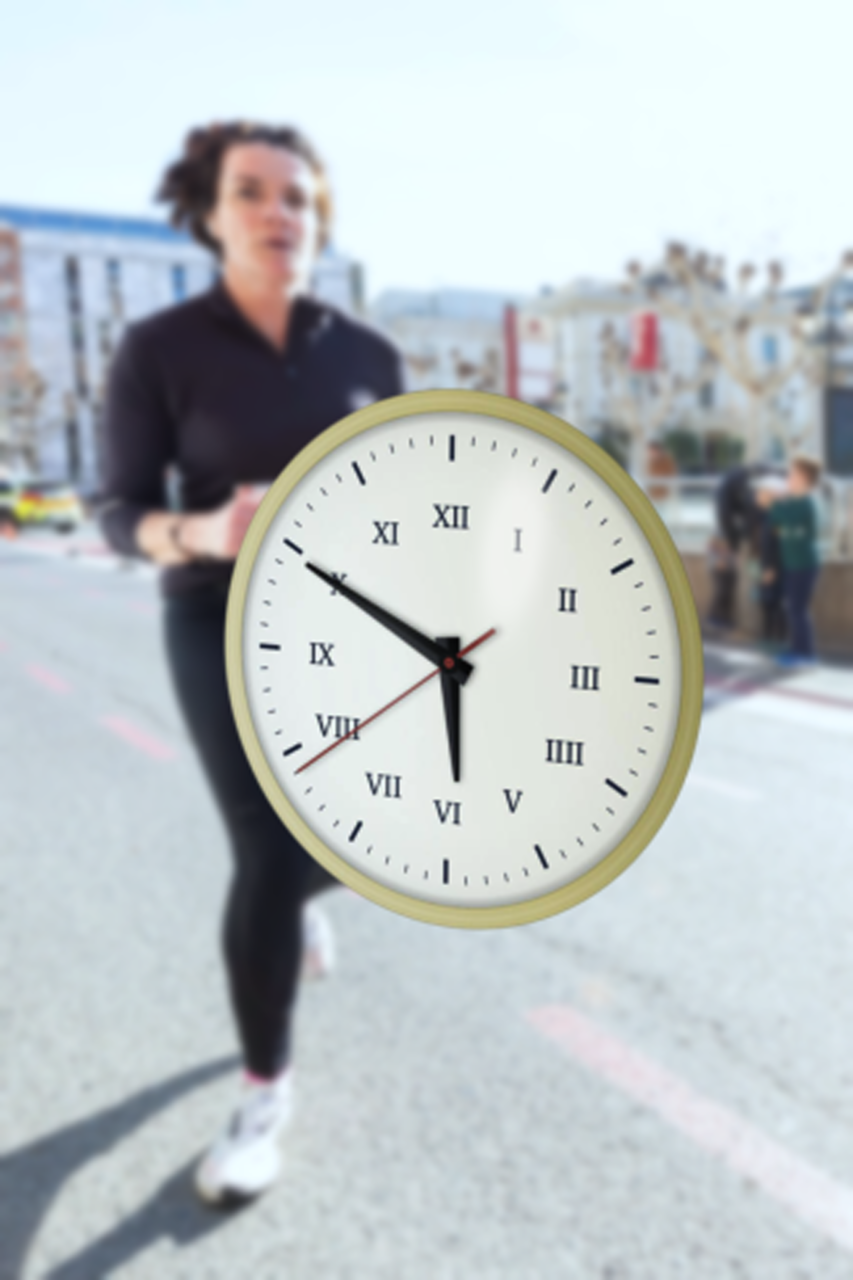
5:49:39
